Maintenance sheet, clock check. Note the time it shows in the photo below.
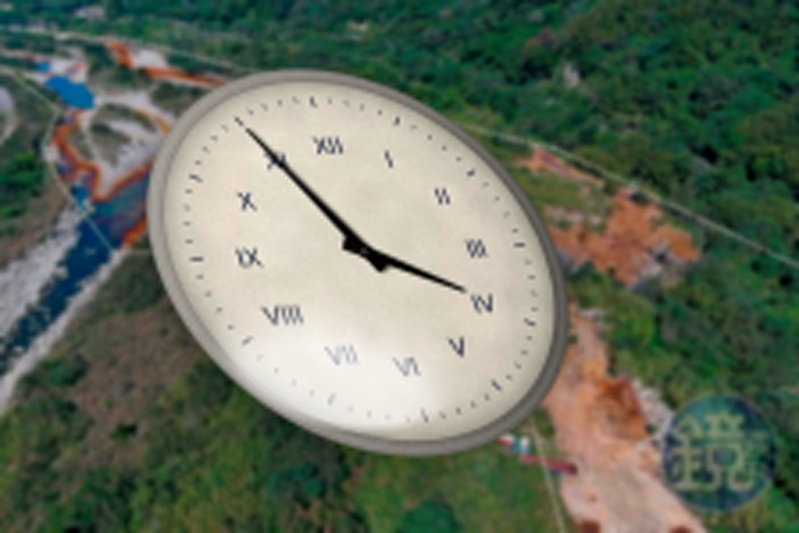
3:55
